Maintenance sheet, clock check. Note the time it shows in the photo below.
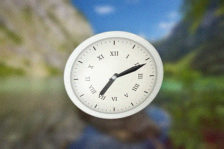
7:11
